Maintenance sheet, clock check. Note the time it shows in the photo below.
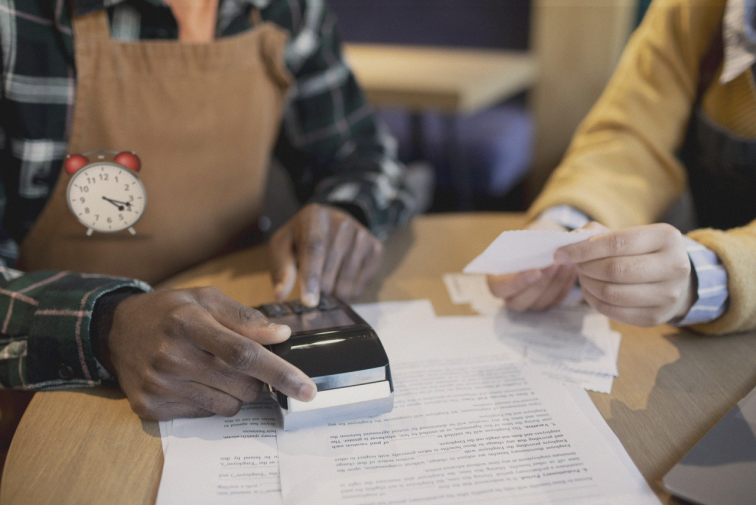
4:18
